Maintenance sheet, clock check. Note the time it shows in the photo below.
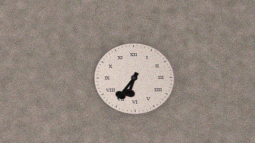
6:36
